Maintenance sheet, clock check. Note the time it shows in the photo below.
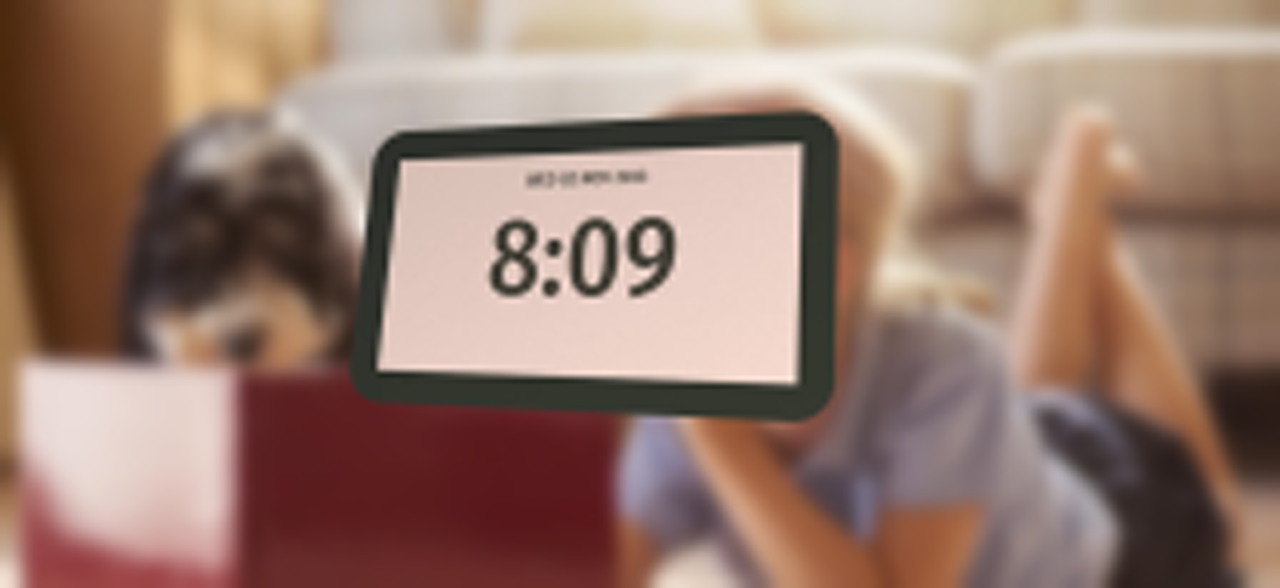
8:09
